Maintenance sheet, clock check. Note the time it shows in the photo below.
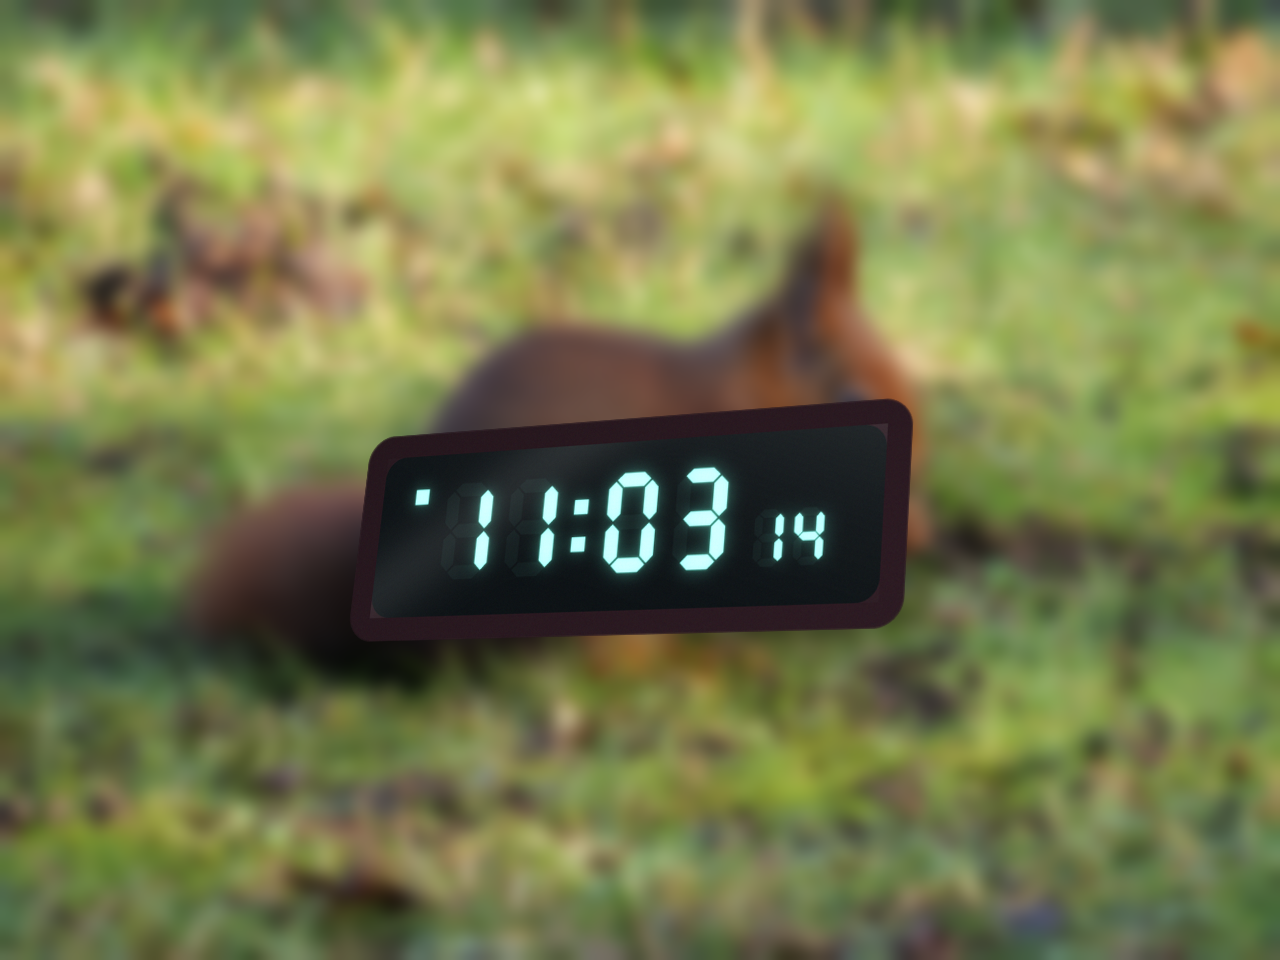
11:03:14
